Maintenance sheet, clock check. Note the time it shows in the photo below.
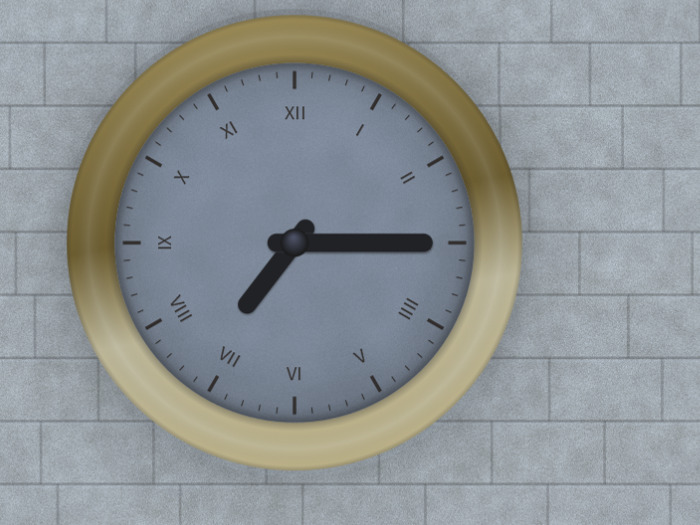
7:15
